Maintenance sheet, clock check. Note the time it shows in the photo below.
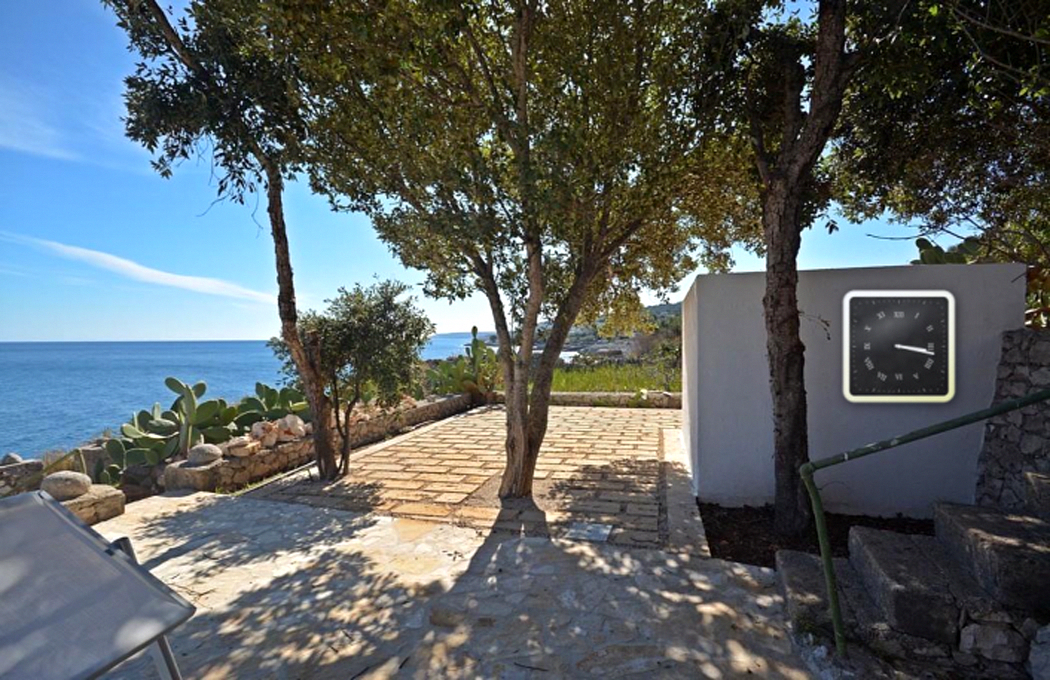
3:17
